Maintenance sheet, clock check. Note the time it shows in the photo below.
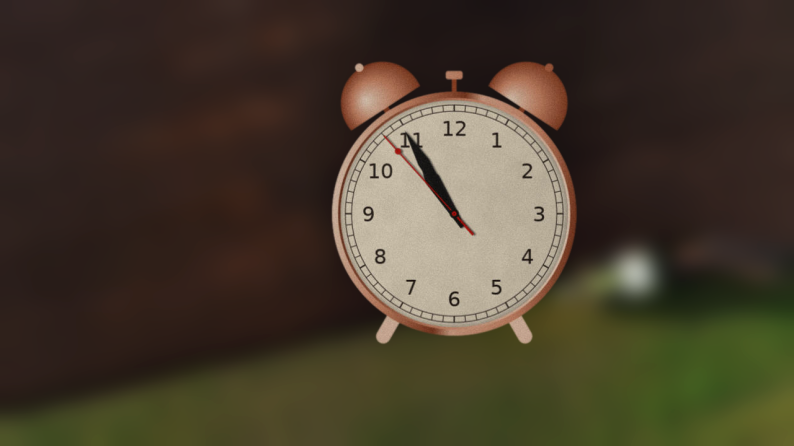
10:54:53
